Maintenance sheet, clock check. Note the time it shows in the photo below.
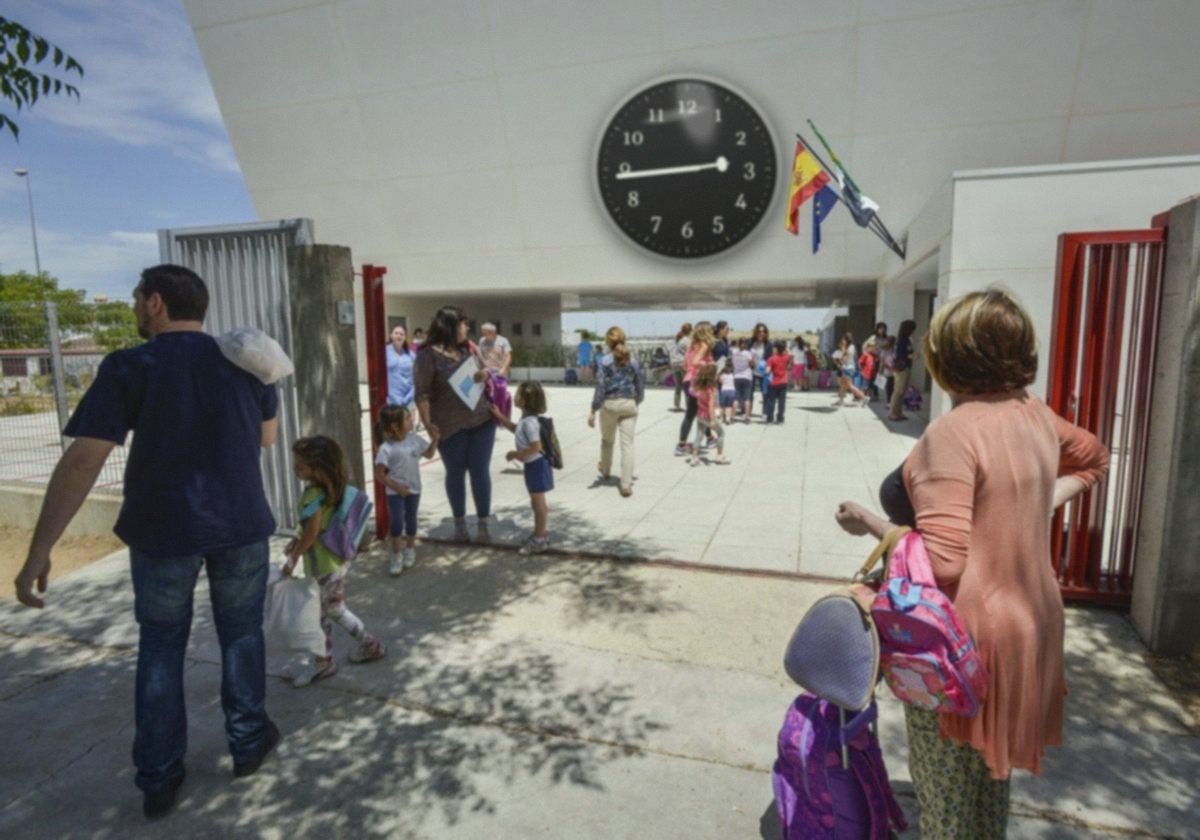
2:44
